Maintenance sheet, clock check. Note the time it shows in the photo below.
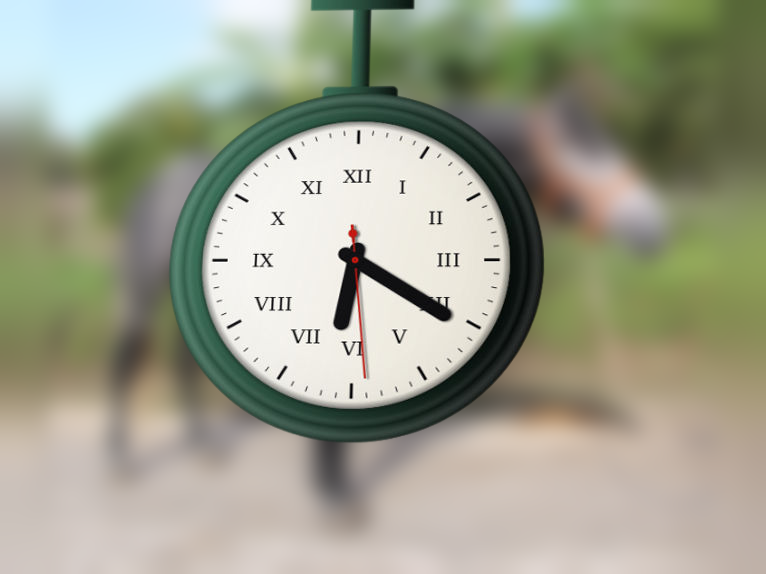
6:20:29
